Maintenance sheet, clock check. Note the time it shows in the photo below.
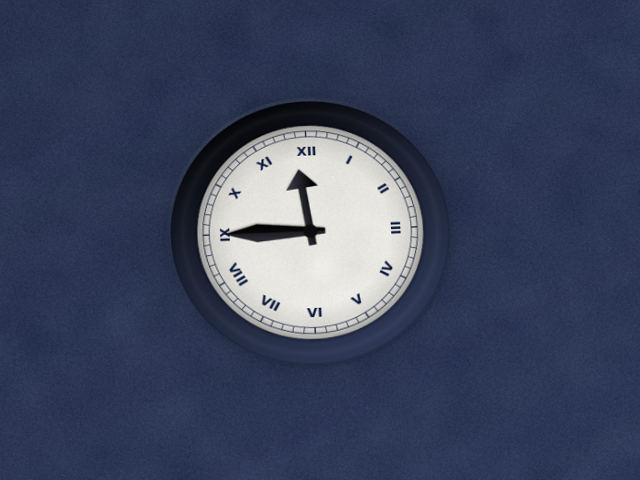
11:45
